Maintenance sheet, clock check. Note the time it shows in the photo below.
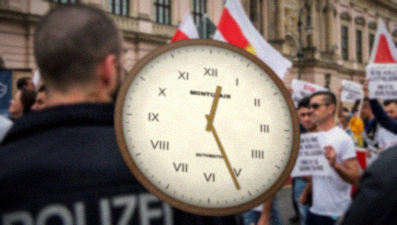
12:26
